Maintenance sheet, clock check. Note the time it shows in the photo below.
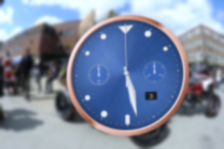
5:28
